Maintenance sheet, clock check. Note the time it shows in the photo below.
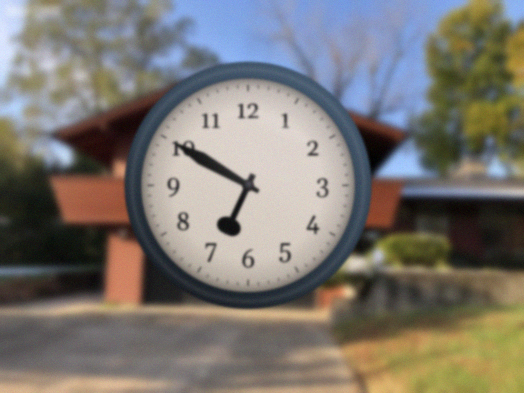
6:50
